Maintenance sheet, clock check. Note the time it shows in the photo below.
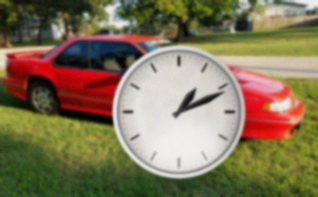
1:11
